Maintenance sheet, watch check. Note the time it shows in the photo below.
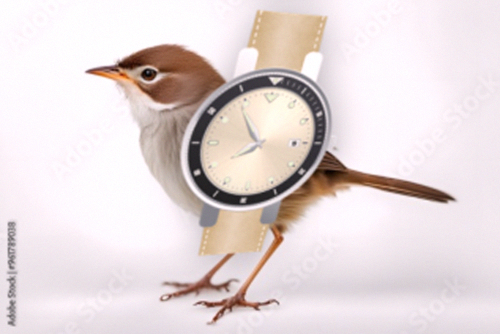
7:54
